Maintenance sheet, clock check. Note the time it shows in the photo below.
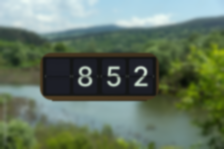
8:52
